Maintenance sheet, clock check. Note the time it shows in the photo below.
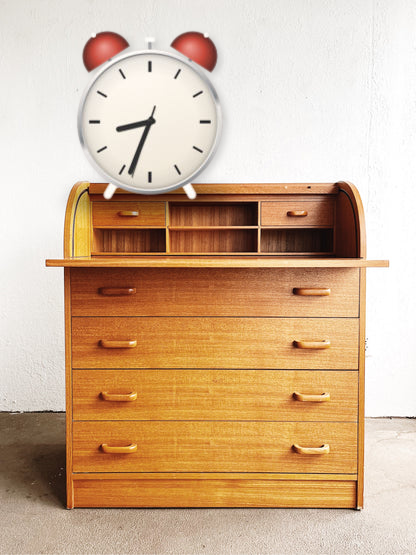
8:33:33
